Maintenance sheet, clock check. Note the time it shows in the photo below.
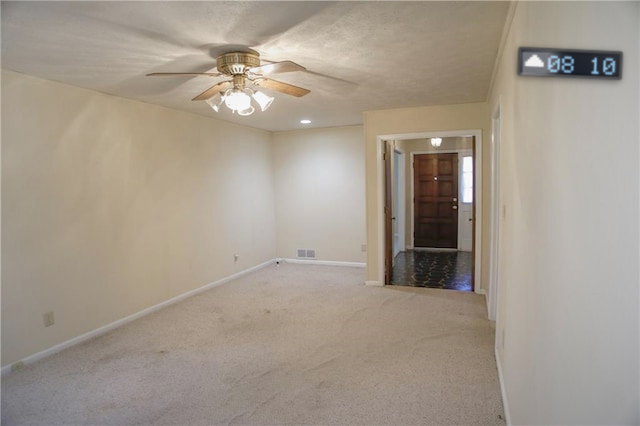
8:10
